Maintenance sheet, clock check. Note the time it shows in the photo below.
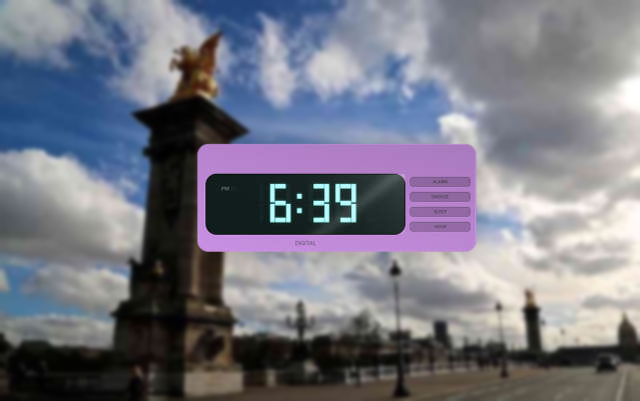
6:39
